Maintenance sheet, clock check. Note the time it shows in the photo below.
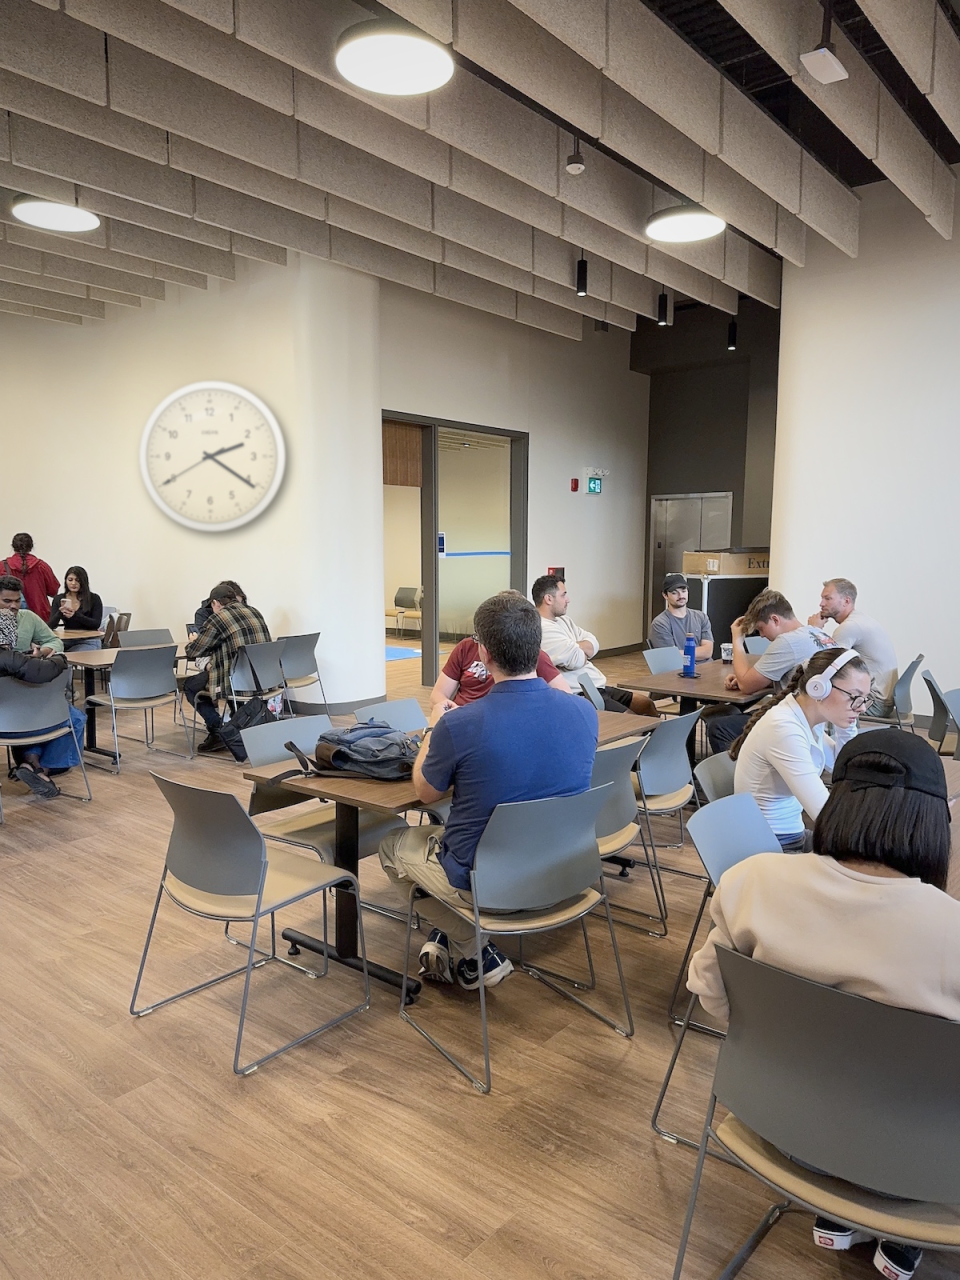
2:20:40
